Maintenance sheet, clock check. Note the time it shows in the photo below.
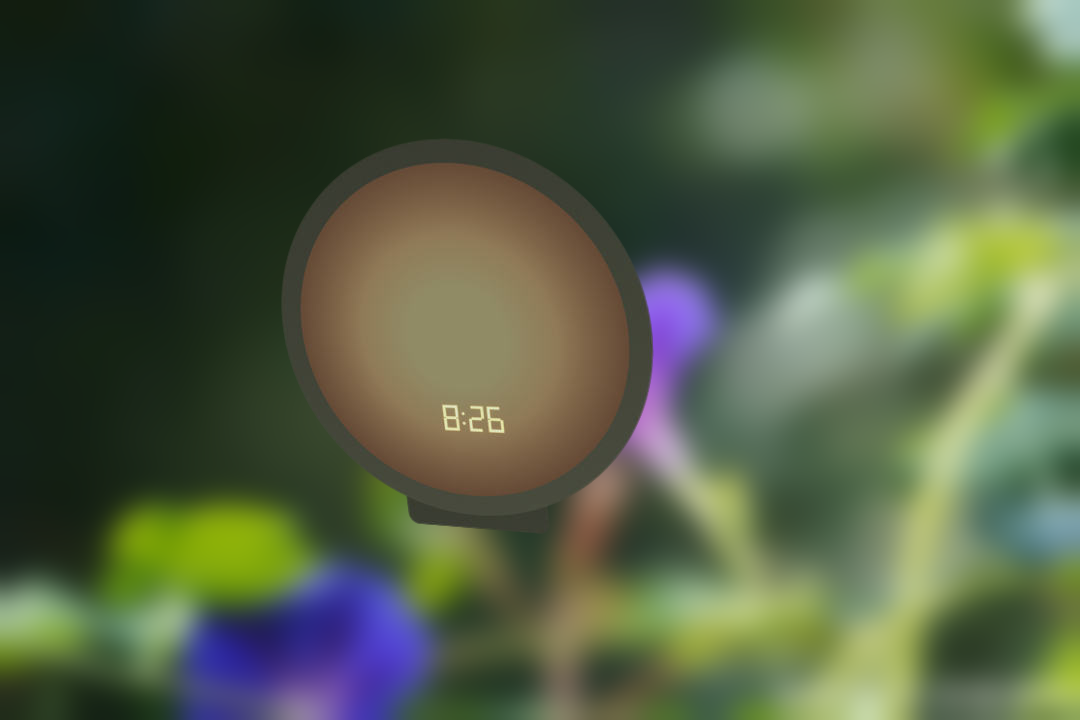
8:26
